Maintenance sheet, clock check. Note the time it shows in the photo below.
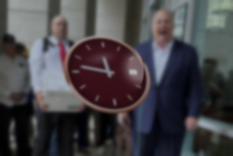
11:47
